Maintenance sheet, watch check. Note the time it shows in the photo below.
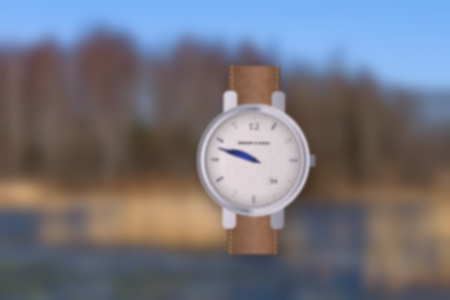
9:48
